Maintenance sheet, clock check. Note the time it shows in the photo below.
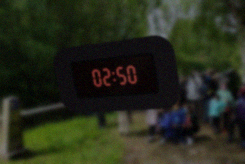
2:50
